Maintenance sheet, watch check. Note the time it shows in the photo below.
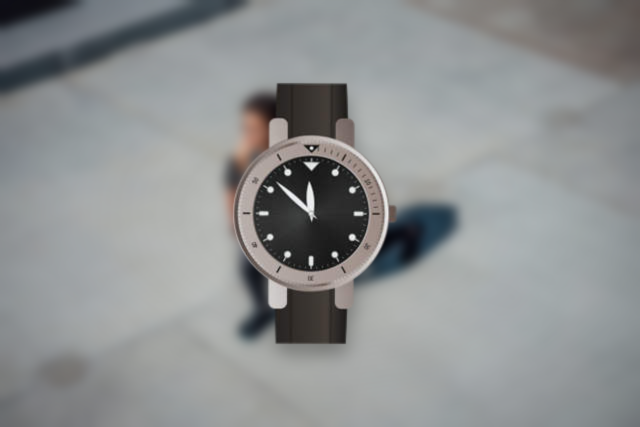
11:52
